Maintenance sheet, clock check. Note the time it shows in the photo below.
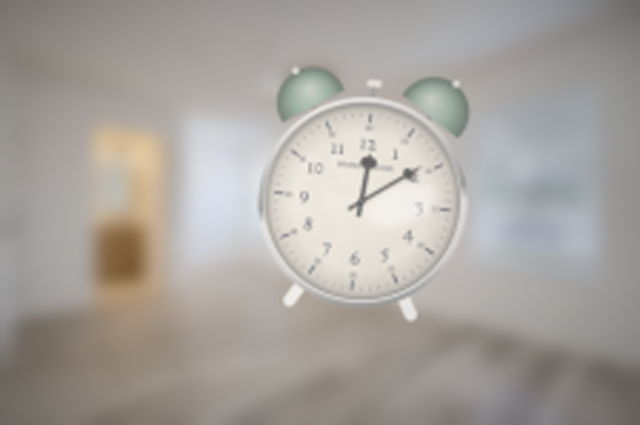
12:09
